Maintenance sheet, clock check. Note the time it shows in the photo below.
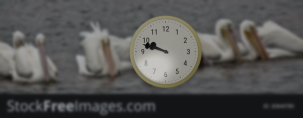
9:48
